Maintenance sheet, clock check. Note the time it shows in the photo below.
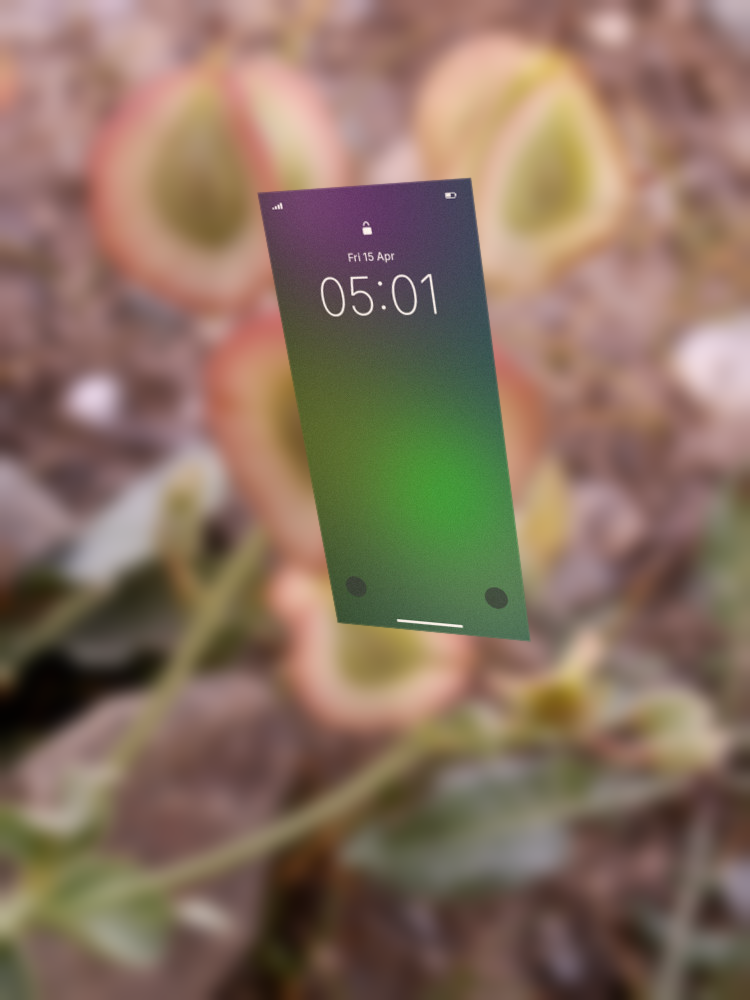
5:01
